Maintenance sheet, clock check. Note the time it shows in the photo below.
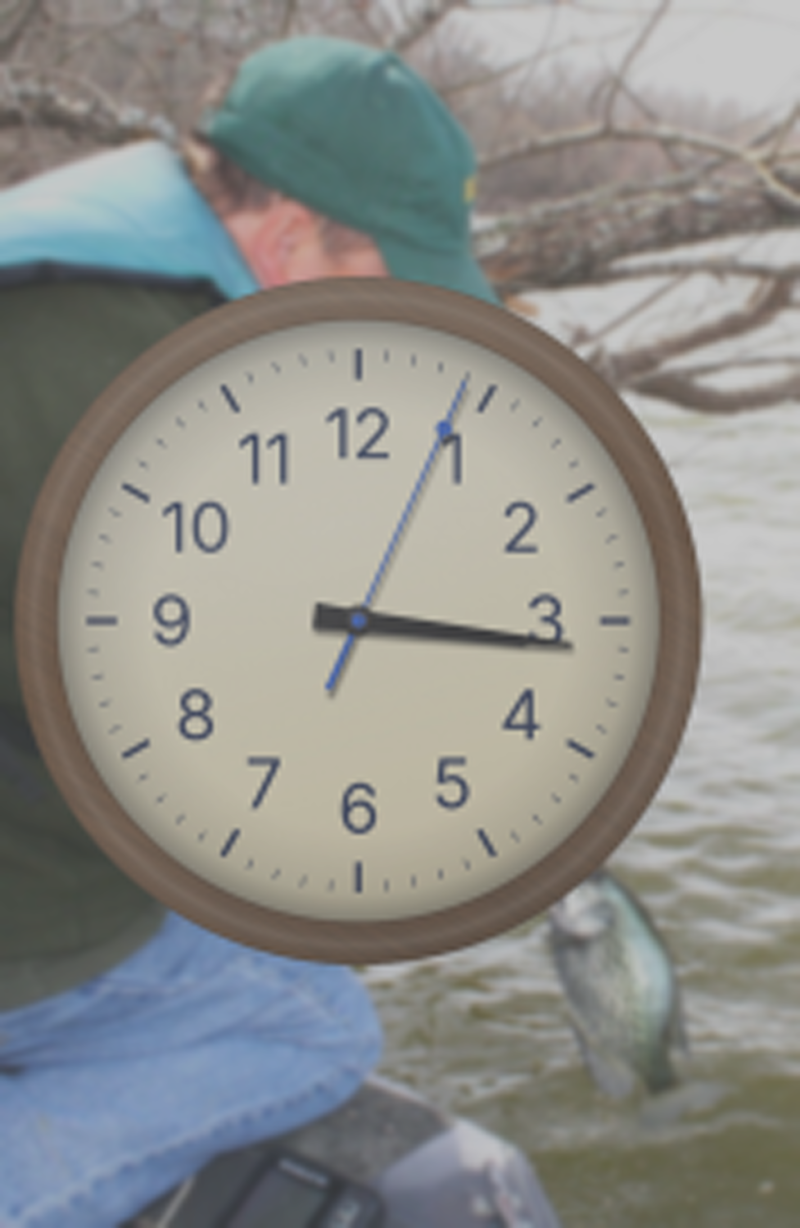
3:16:04
